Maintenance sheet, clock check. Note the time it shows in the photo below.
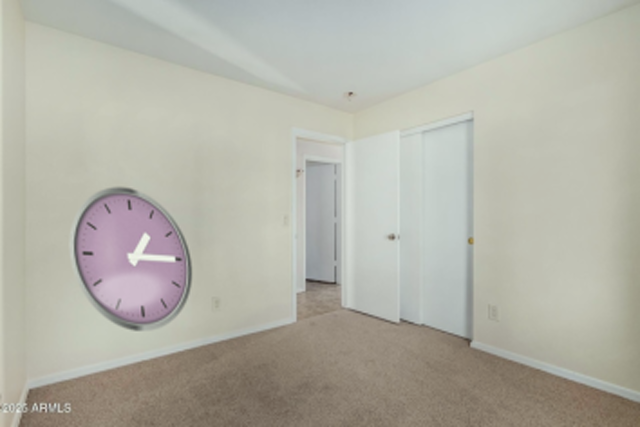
1:15
